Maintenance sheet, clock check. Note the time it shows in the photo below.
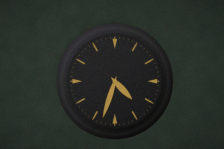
4:33
